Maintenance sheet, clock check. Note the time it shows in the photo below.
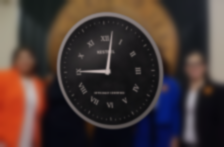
9:02
